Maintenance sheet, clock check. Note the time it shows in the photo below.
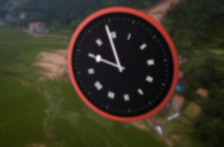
9:59
